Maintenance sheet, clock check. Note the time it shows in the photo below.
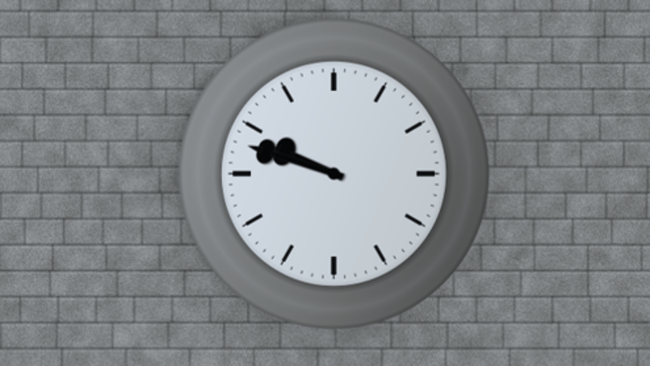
9:48
